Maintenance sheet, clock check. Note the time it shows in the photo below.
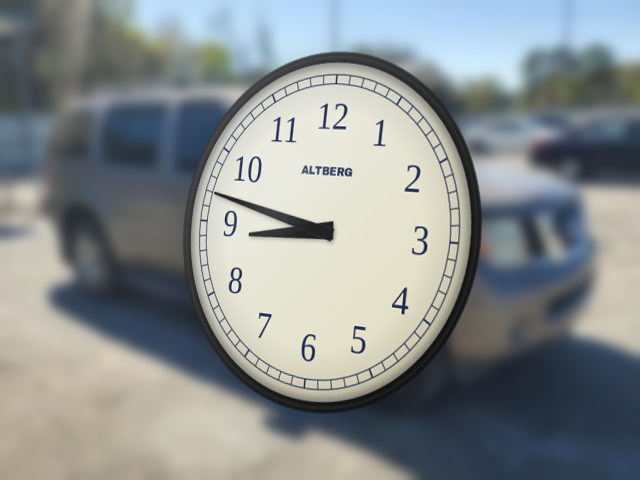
8:47
